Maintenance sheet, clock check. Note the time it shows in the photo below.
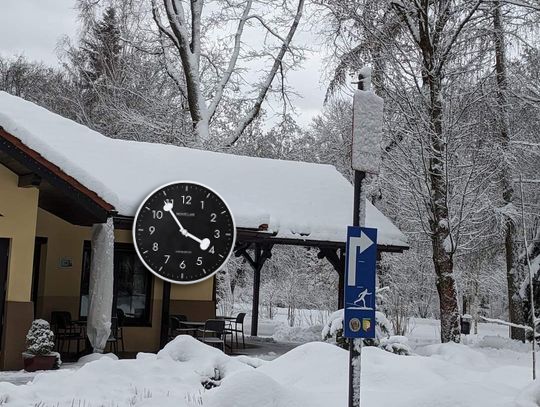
3:54
